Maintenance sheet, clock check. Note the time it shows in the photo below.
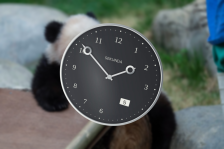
1:51
